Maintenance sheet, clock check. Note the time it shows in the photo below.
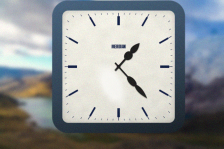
1:23
